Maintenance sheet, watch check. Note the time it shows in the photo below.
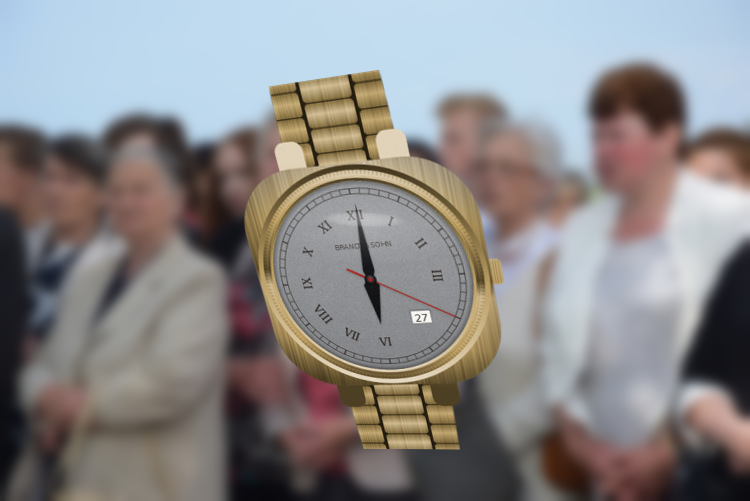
6:00:20
